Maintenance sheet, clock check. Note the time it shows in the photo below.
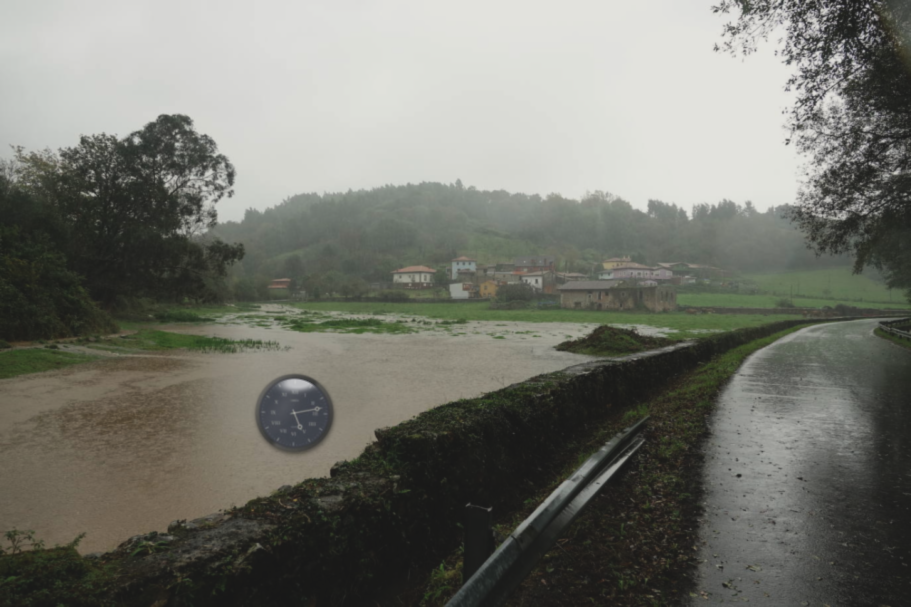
5:13
